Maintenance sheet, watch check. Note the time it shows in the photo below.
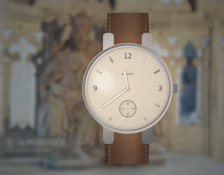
11:39
